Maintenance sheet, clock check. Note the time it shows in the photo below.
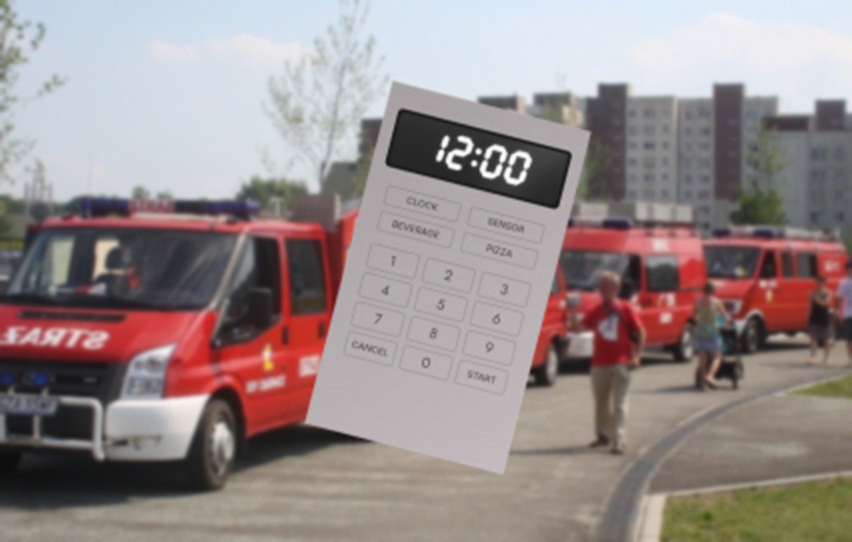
12:00
